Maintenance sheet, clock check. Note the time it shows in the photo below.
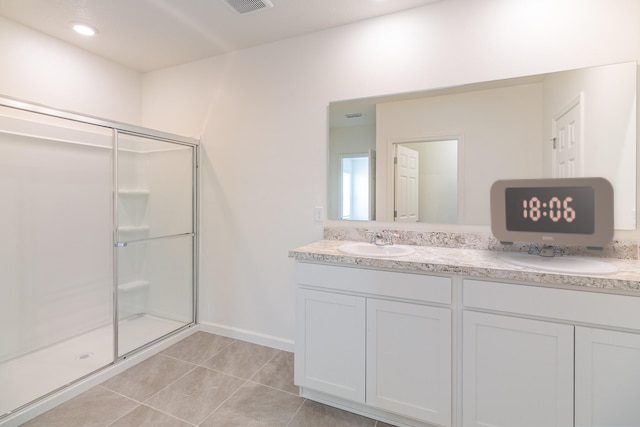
18:06
